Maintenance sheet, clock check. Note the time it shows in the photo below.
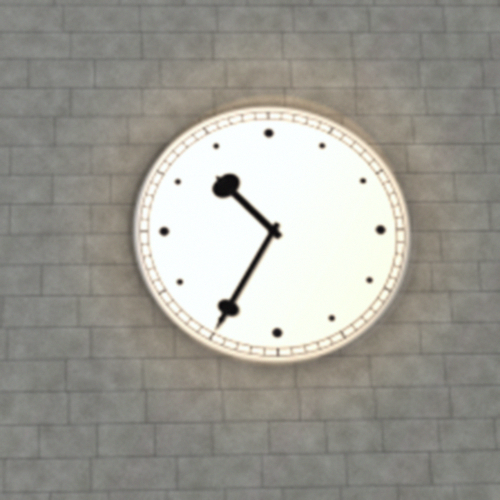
10:35
